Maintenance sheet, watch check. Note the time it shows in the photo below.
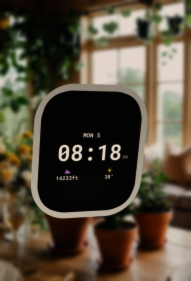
8:18
